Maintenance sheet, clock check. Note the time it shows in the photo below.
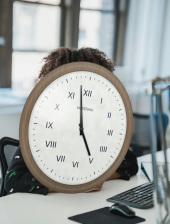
4:58
